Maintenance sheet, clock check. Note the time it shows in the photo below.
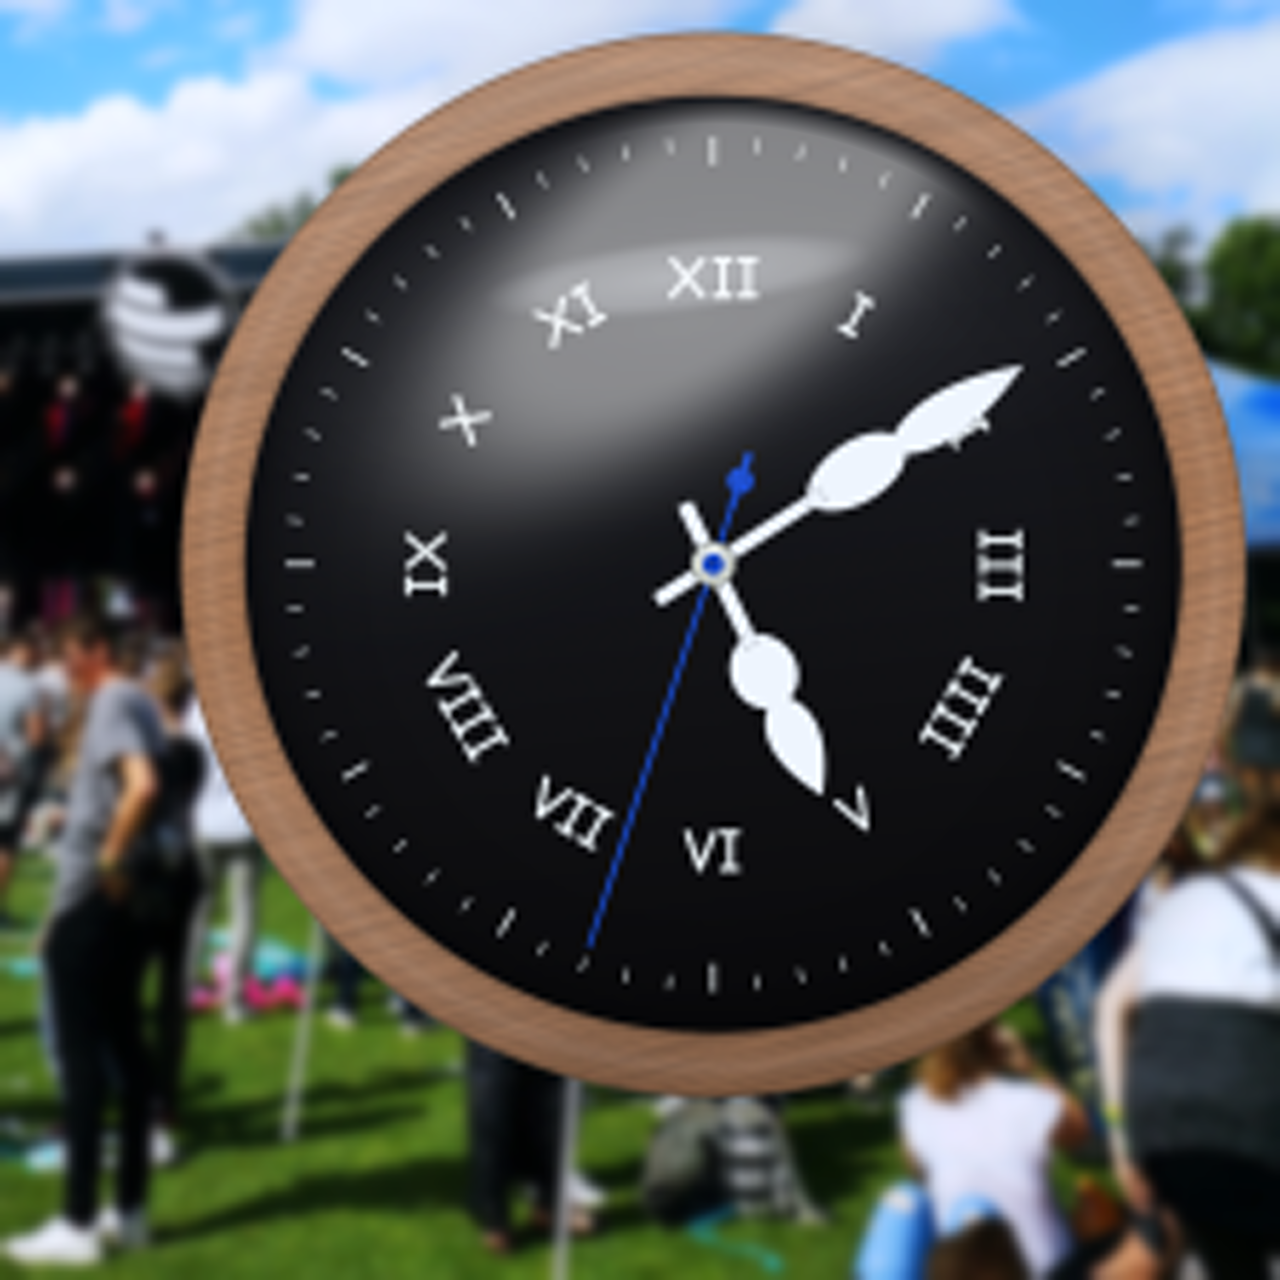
5:09:33
